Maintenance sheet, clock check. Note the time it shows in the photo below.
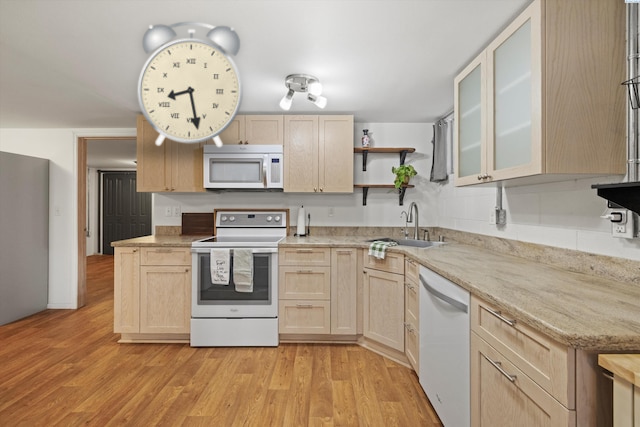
8:28
